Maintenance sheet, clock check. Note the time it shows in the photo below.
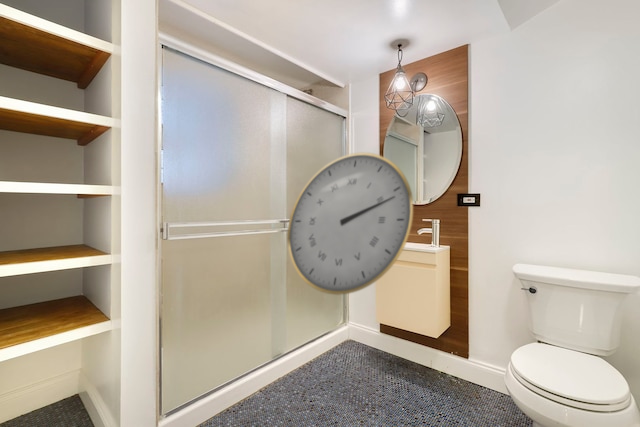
2:11
